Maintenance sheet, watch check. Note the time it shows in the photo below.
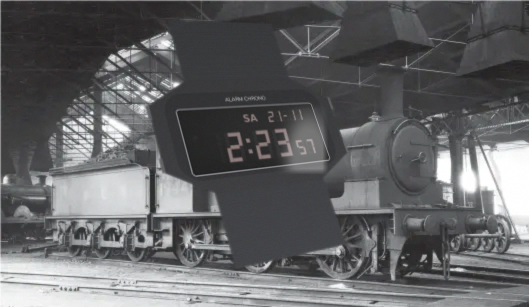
2:23:57
